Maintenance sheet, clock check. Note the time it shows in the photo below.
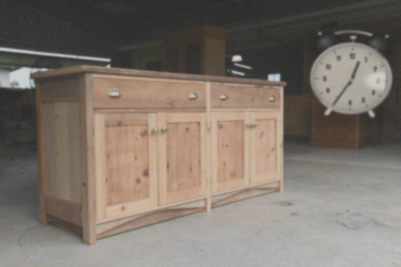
12:35
